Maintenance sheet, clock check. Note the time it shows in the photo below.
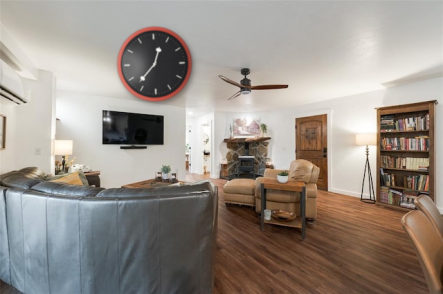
12:37
